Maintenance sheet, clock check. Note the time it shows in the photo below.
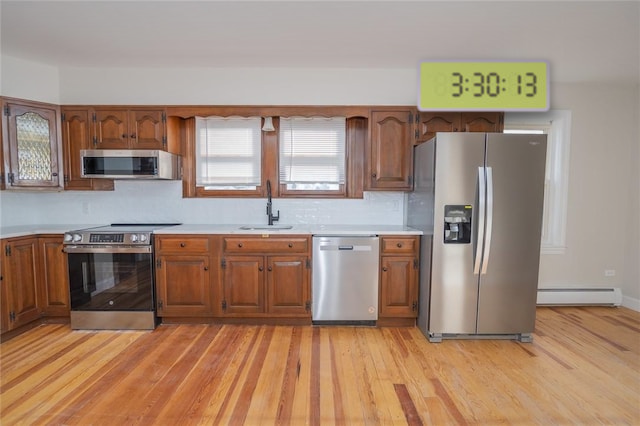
3:30:13
